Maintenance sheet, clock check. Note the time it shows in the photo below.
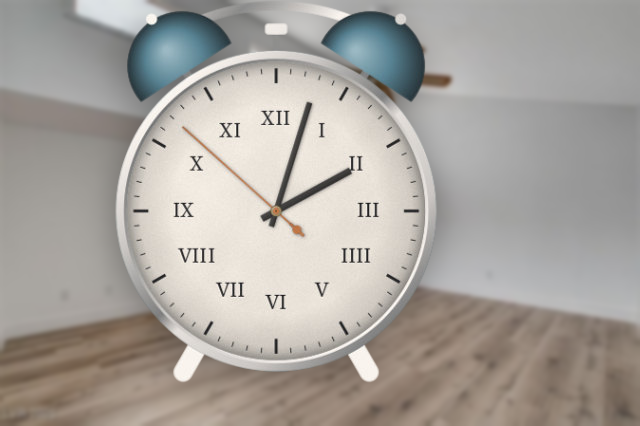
2:02:52
